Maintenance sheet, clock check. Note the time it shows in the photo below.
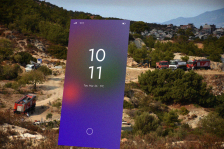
10:11
